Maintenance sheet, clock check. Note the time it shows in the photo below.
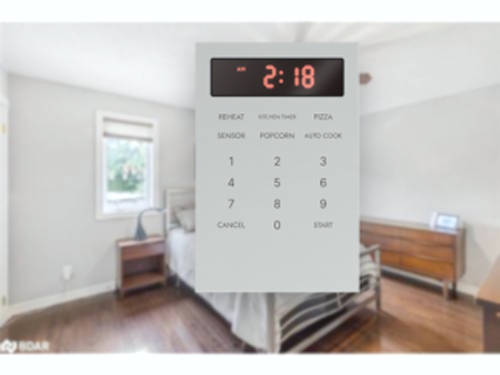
2:18
